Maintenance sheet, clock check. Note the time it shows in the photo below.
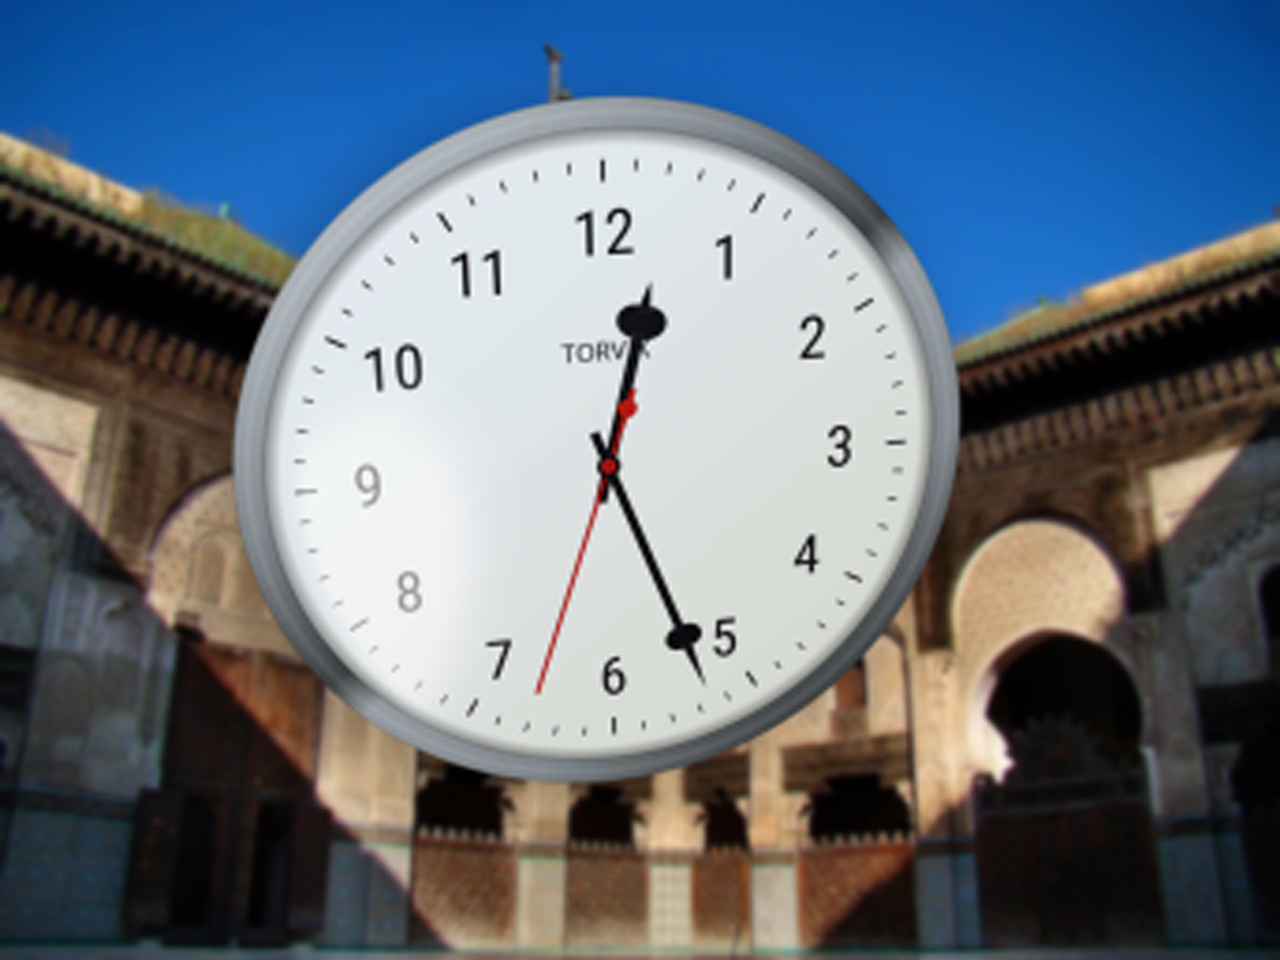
12:26:33
